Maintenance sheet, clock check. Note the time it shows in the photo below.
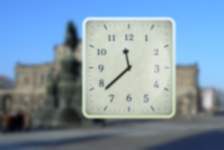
11:38
